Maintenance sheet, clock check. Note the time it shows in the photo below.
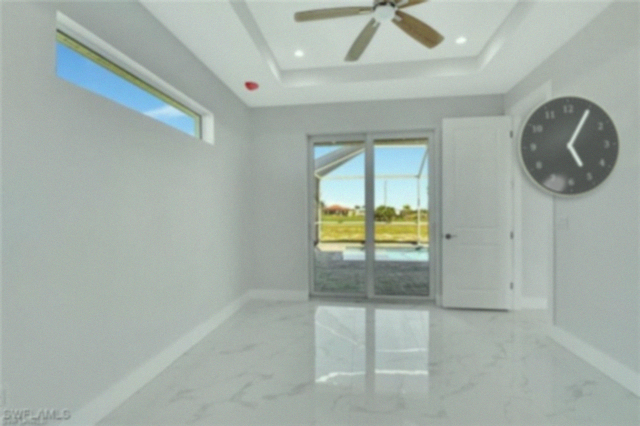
5:05
